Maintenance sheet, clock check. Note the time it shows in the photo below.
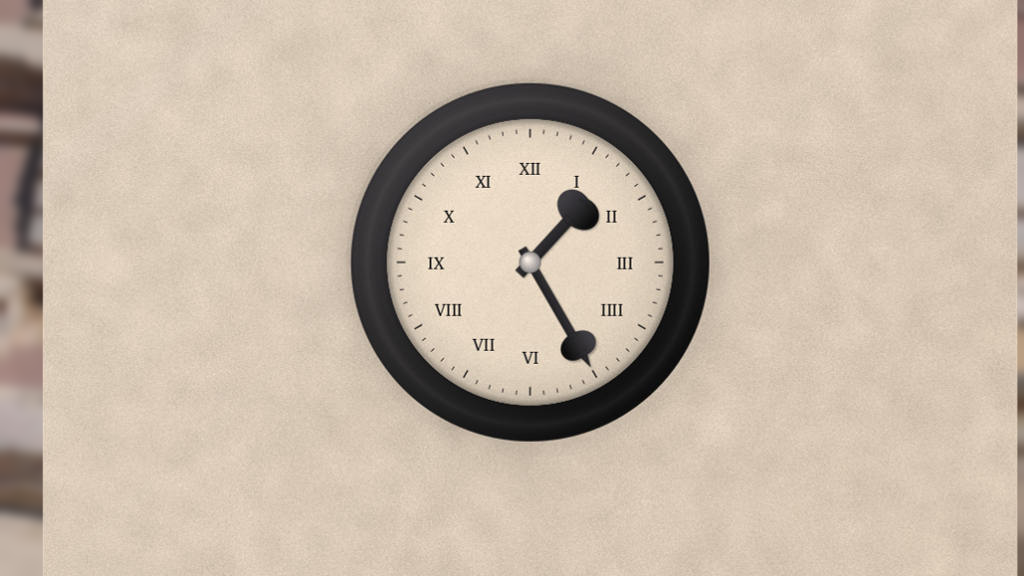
1:25
